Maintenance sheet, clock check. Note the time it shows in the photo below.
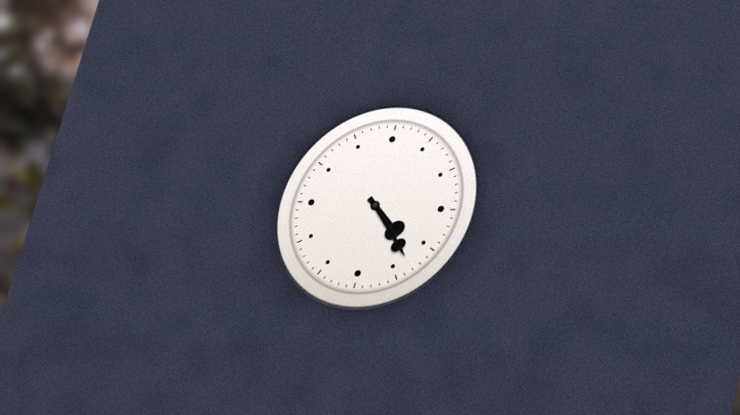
4:23
